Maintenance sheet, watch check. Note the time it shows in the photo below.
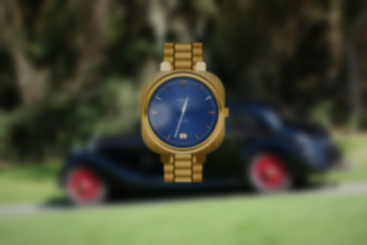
12:33
